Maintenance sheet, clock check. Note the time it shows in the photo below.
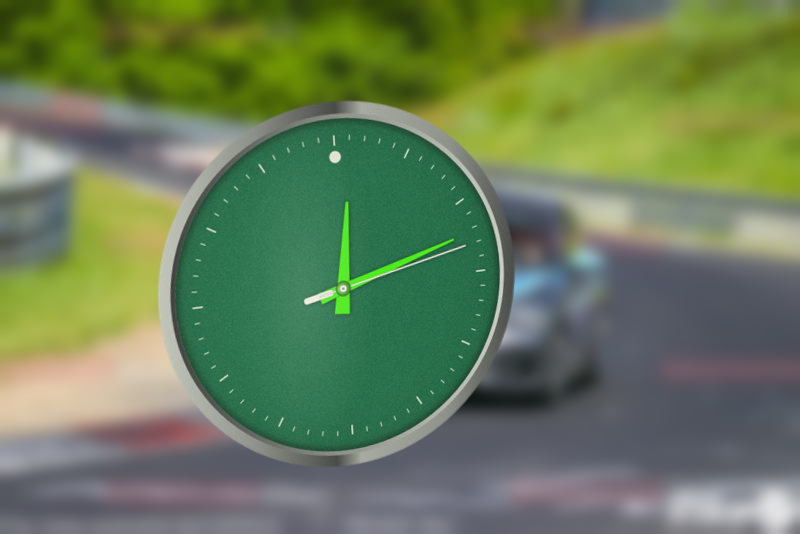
12:12:13
